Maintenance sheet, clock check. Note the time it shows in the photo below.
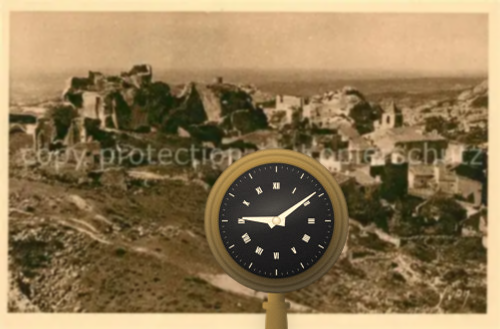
9:09
